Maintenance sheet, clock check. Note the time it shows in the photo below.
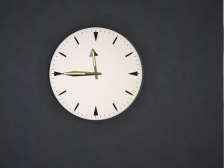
11:45
